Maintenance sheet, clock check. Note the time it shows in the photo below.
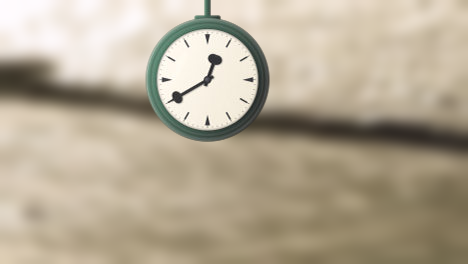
12:40
